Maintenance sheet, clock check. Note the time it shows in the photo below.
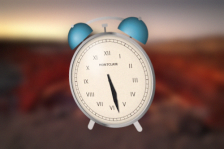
5:28
